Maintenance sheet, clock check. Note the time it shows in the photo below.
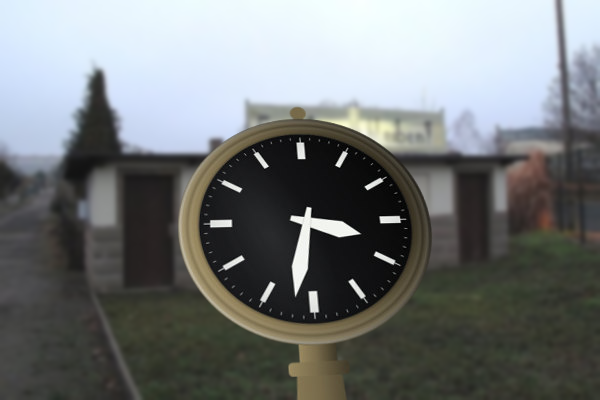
3:32
